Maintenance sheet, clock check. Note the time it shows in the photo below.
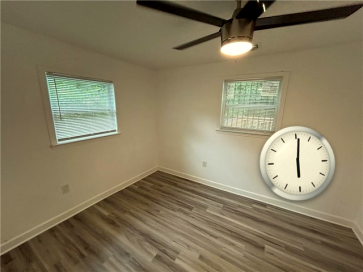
6:01
